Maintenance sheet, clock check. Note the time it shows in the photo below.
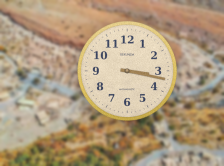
3:17
